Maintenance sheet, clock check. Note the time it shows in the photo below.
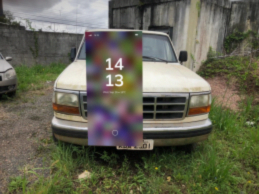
14:13
